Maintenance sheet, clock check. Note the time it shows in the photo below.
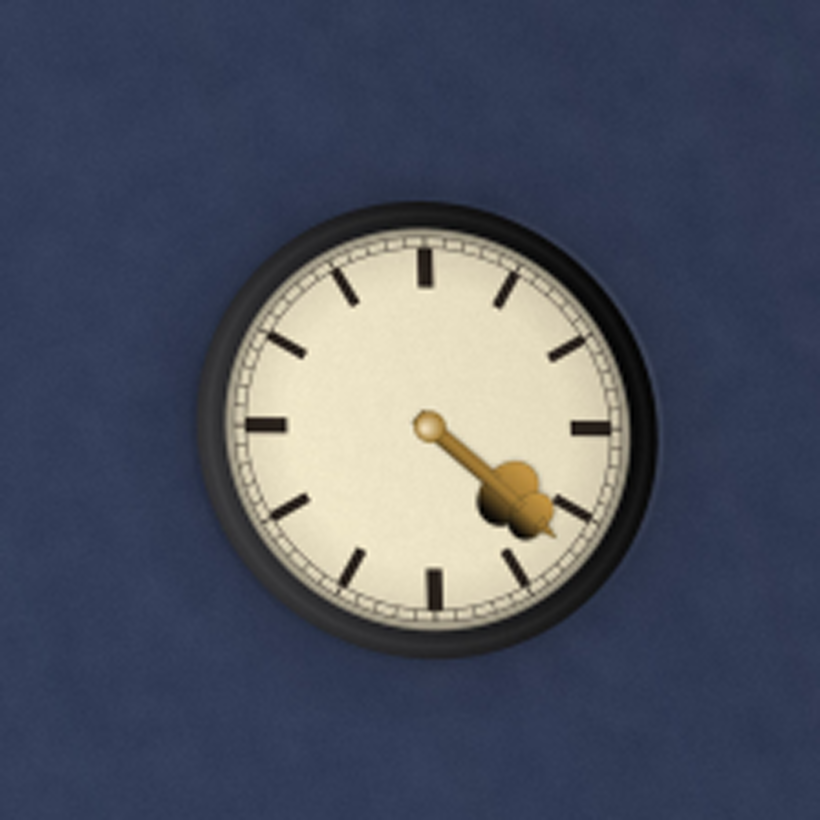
4:22
